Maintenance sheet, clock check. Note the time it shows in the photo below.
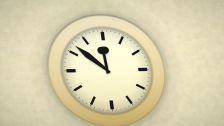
11:52
